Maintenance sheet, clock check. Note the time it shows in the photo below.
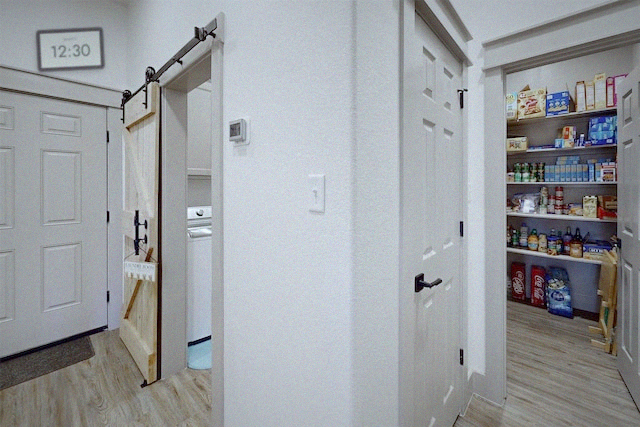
12:30
